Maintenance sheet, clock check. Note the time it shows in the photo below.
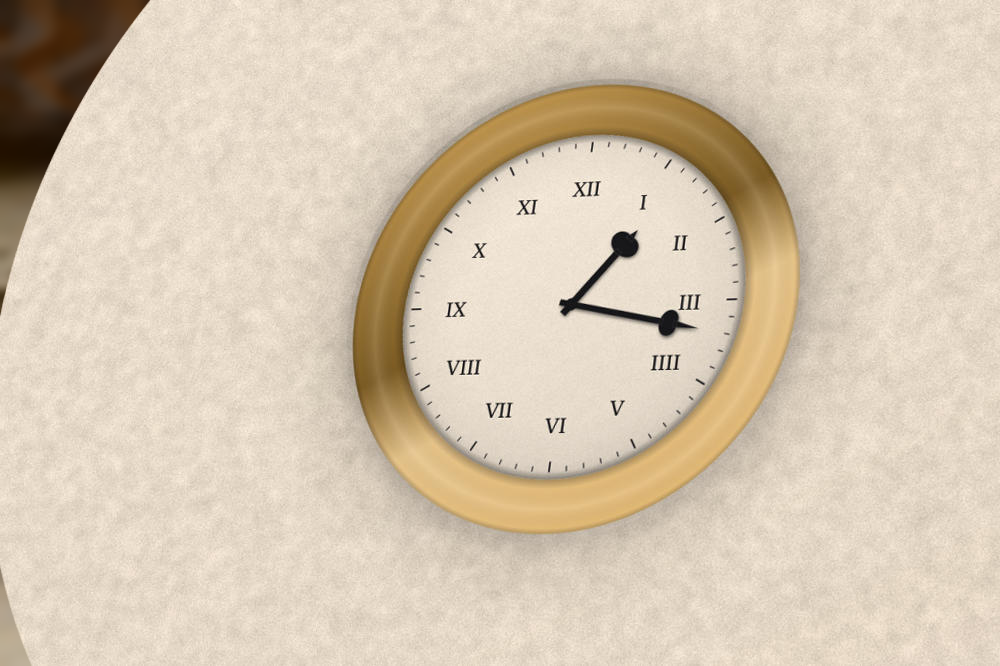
1:17
